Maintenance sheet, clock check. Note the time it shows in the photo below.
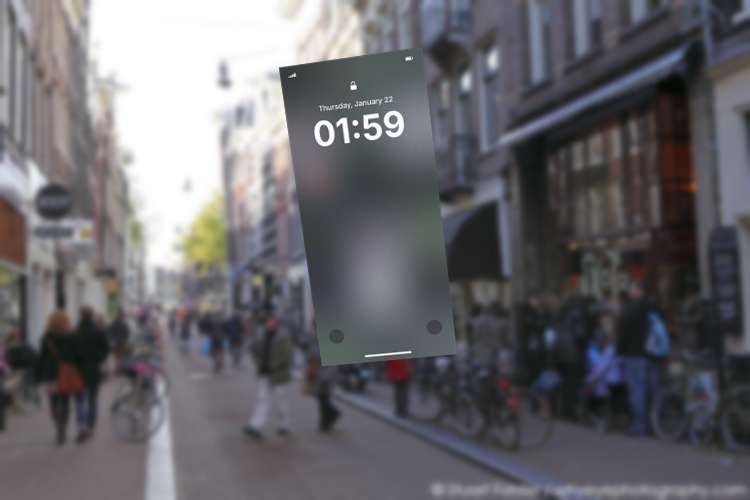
1:59
